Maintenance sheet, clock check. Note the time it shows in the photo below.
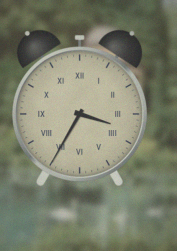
3:35
